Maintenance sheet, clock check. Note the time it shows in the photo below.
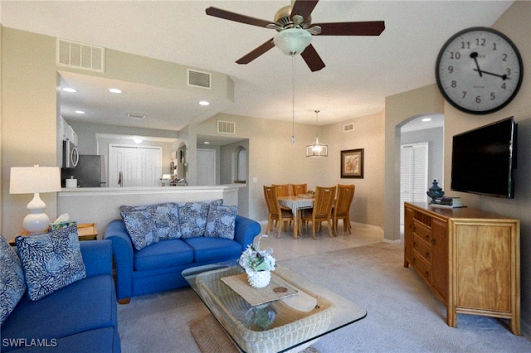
11:17
